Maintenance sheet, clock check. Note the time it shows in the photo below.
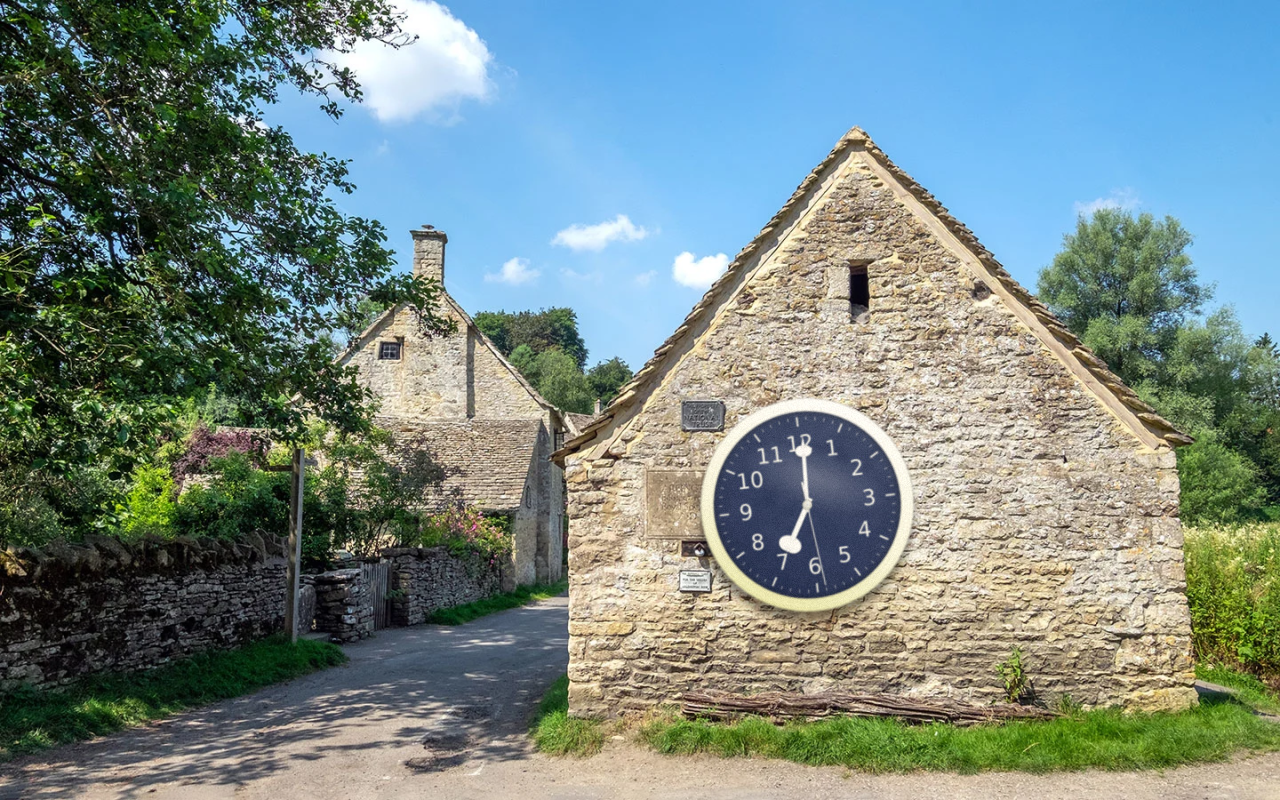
7:00:29
